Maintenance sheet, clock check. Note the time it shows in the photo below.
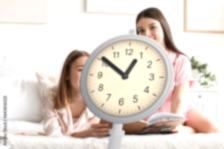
12:51
